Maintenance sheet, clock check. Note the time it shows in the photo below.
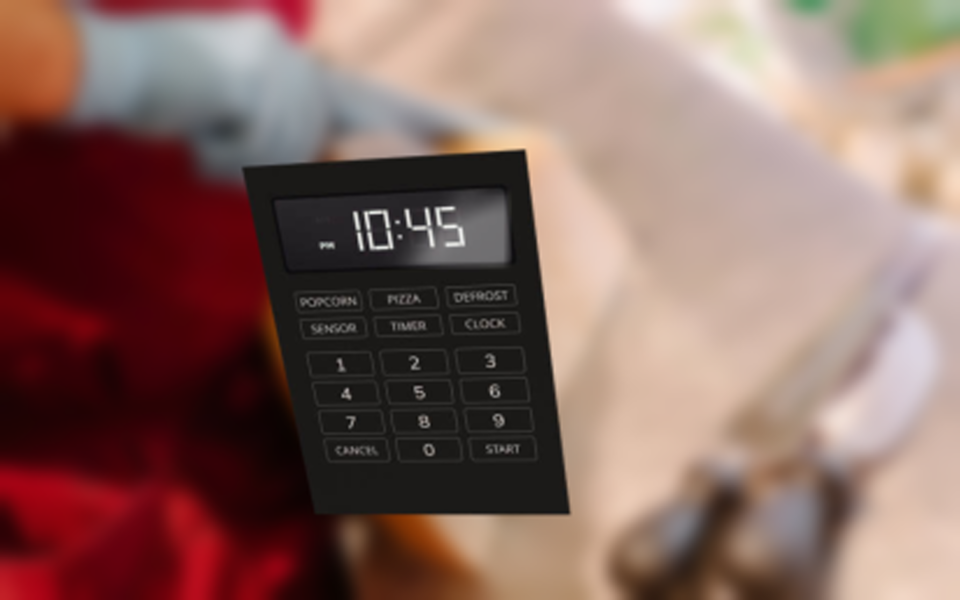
10:45
